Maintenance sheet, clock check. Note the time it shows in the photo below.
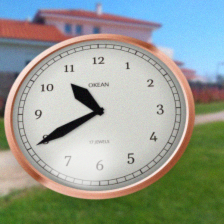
10:40
